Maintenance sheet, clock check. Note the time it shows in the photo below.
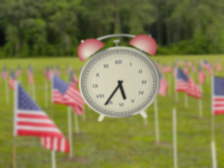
5:36
